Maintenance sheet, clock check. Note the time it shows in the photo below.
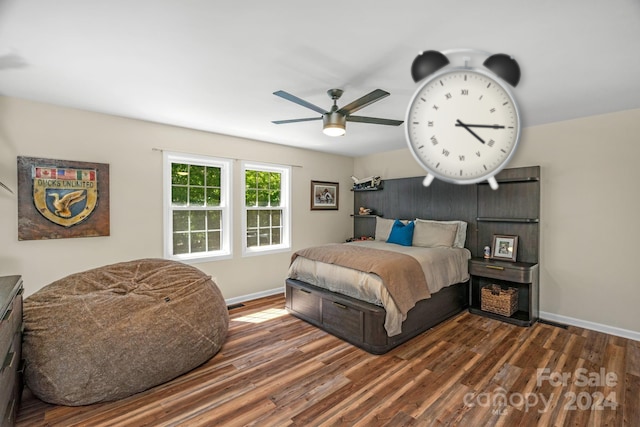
4:15
